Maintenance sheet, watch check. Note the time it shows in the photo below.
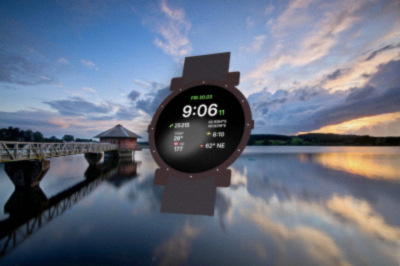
9:06
